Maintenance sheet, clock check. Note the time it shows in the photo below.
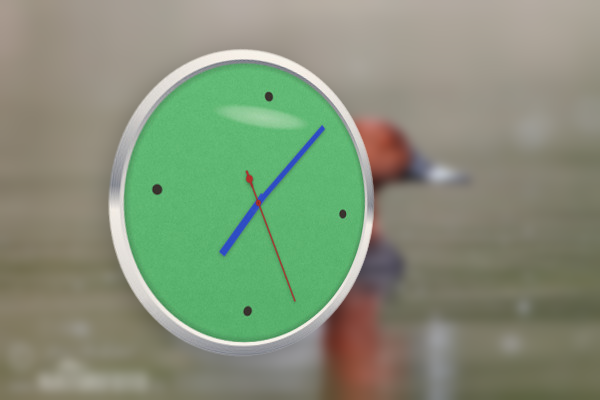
7:06:25
